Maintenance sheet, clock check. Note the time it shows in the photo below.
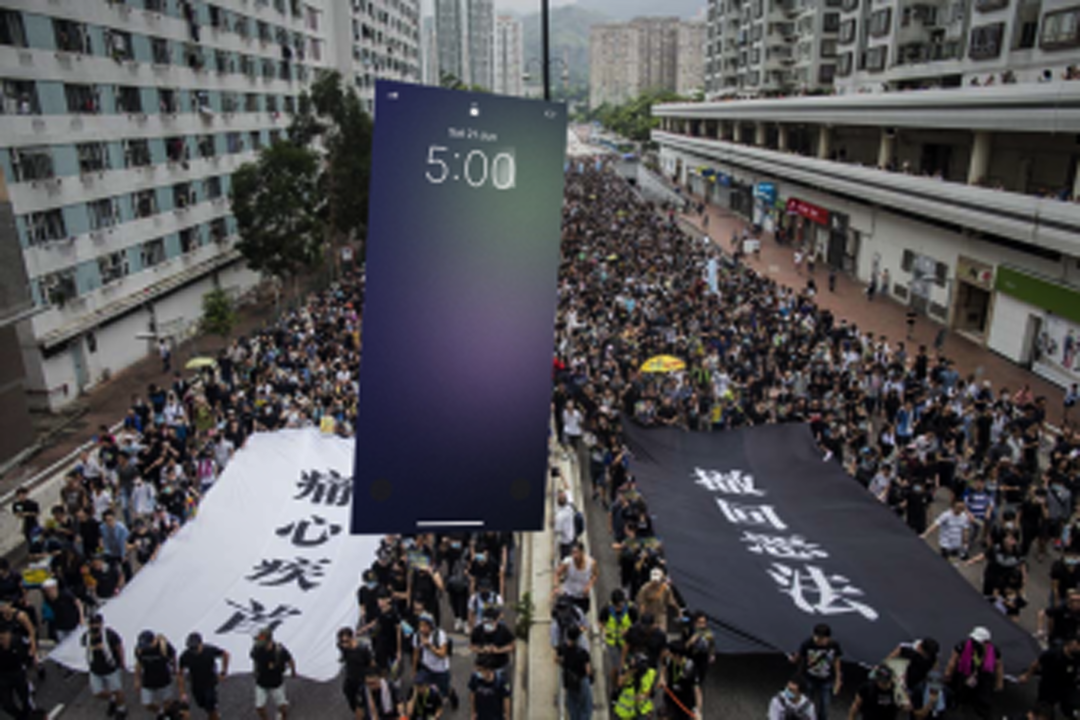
5:00
